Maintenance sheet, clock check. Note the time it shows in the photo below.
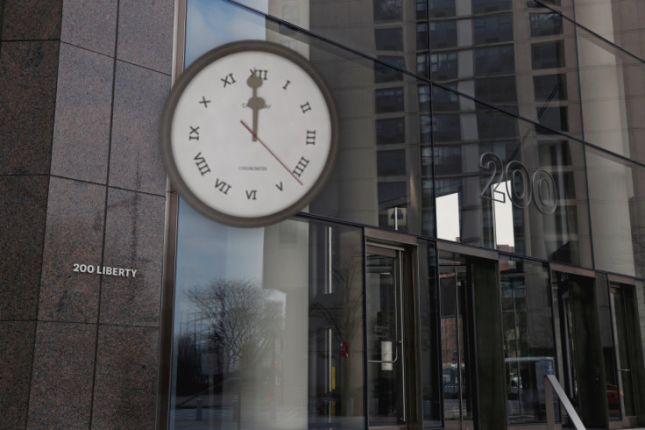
11:59:22
